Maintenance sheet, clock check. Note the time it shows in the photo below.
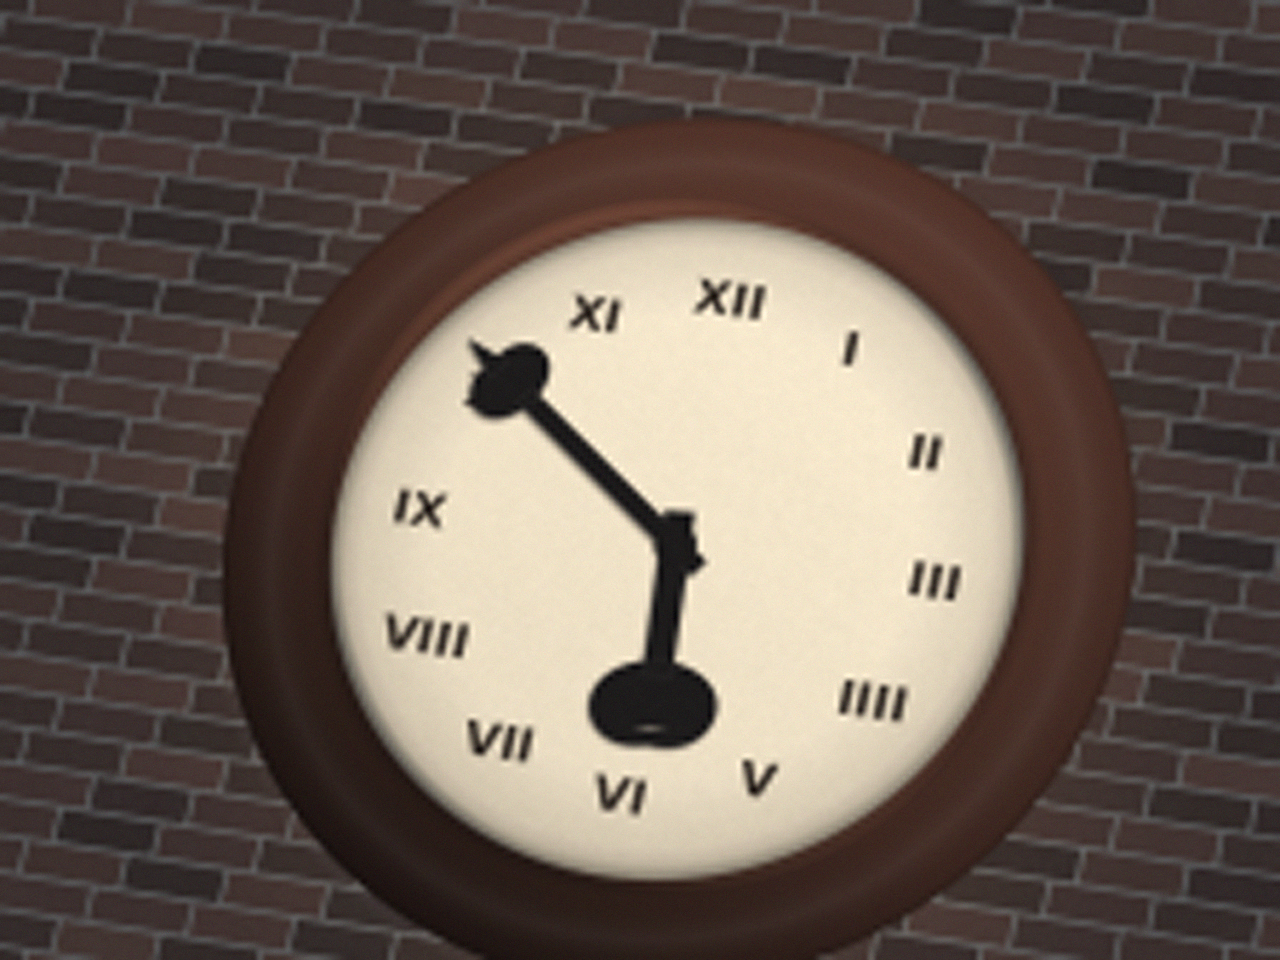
5:51
